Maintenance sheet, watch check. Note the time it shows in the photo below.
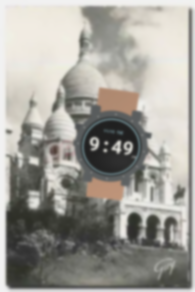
9:49
